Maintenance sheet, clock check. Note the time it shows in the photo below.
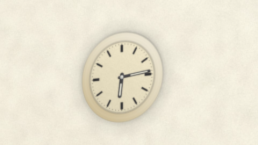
6:14
